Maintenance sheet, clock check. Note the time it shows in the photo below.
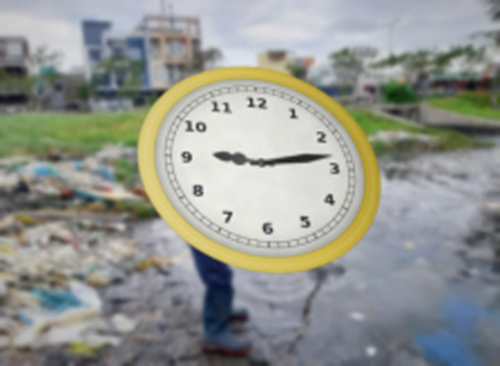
9:13
